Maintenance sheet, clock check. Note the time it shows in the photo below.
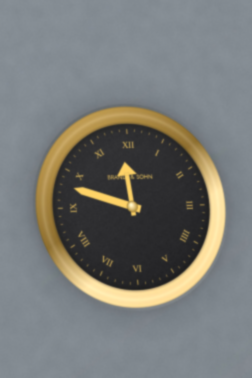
11:48
